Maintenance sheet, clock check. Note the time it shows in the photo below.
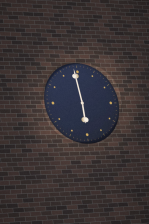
5:59
